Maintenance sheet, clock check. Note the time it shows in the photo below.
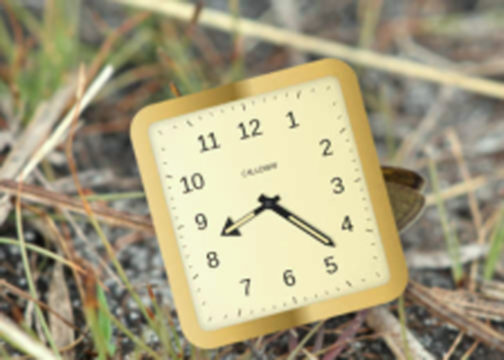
8:23
